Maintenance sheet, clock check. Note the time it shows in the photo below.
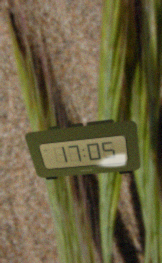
17:05
